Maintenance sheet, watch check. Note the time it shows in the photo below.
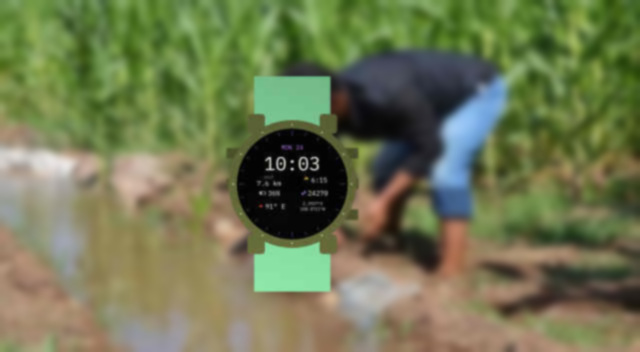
10:03
